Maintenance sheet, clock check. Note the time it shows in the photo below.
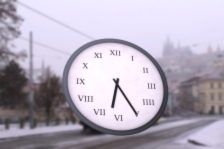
6:25
